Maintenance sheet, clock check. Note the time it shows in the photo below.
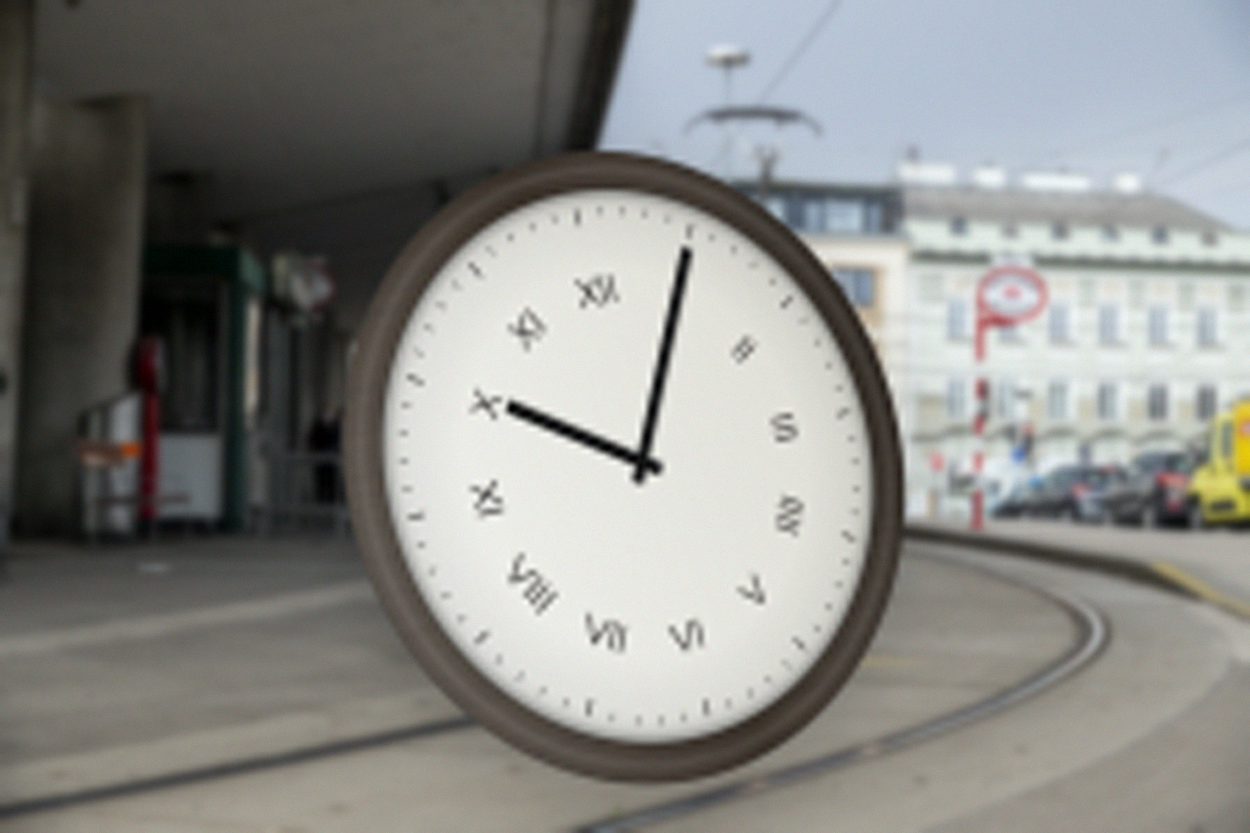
10:05
